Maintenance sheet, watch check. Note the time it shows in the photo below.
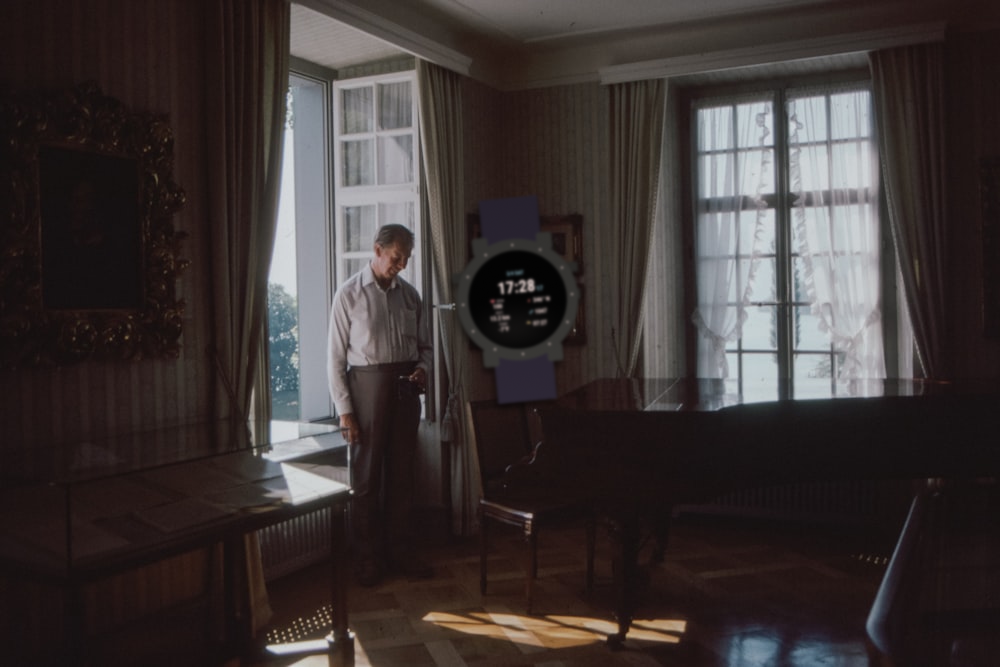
17:28
